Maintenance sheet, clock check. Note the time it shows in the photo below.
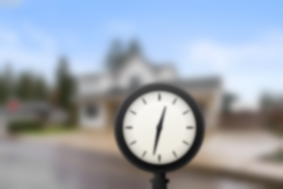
12:32
